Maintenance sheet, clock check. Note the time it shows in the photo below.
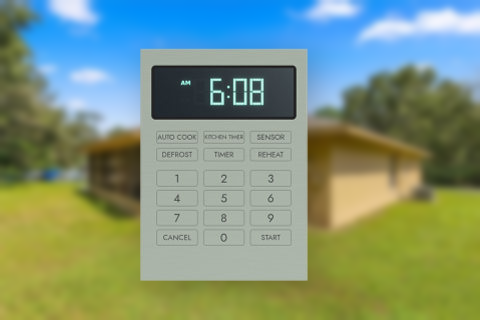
6:08
